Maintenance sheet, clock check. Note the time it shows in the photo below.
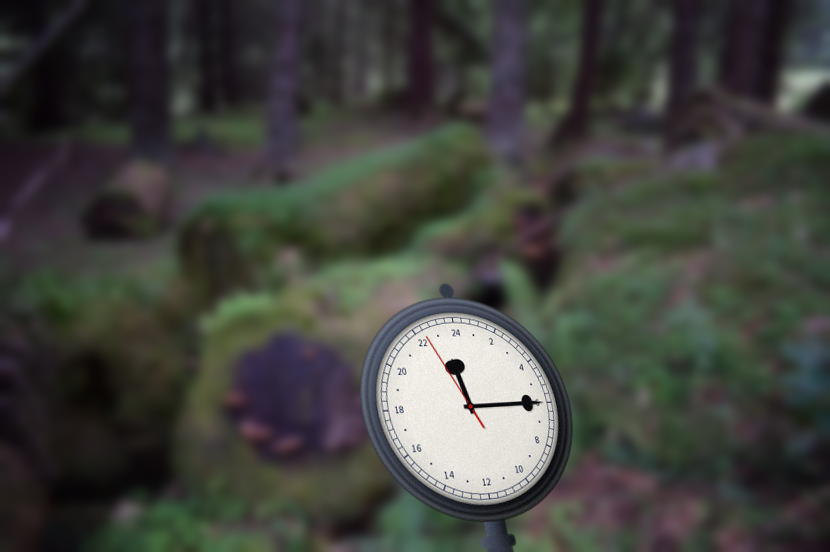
23:14:56
